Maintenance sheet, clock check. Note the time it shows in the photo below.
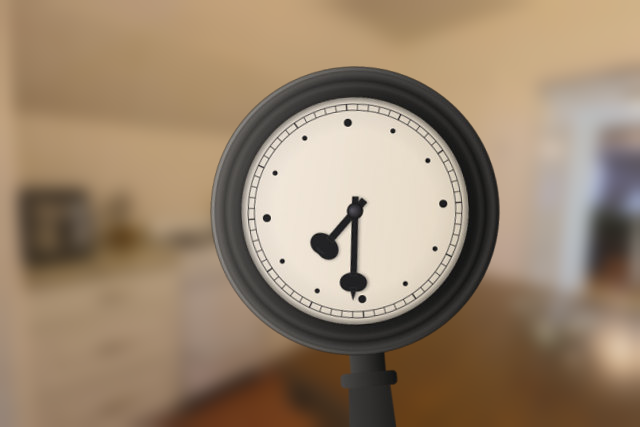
7:31
